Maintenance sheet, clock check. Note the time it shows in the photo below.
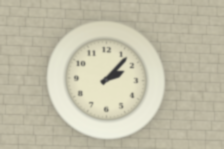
2:07
